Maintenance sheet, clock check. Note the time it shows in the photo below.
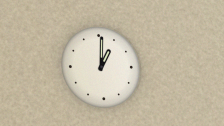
1:01
